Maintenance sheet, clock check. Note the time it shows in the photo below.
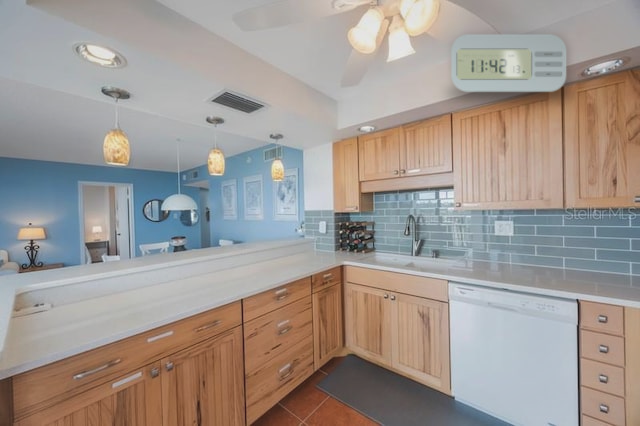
11:42
